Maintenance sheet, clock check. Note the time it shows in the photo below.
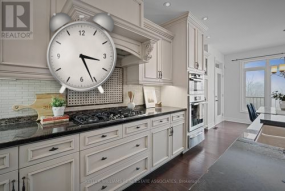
3:26
